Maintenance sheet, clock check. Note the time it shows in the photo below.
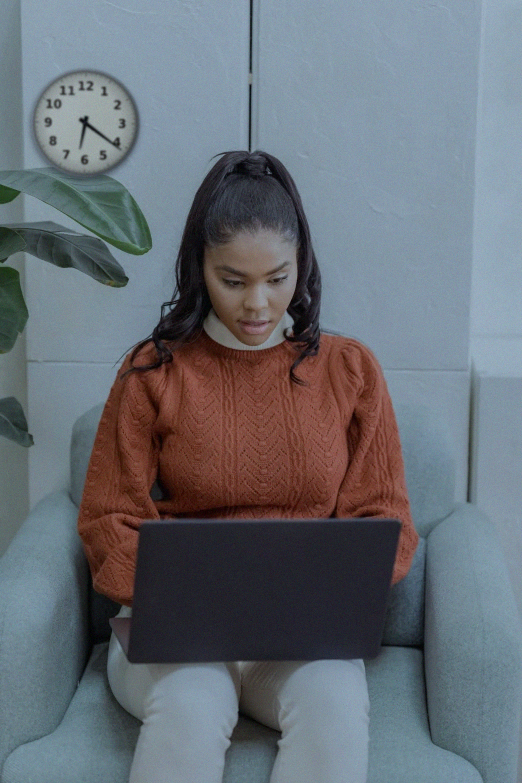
6:21
